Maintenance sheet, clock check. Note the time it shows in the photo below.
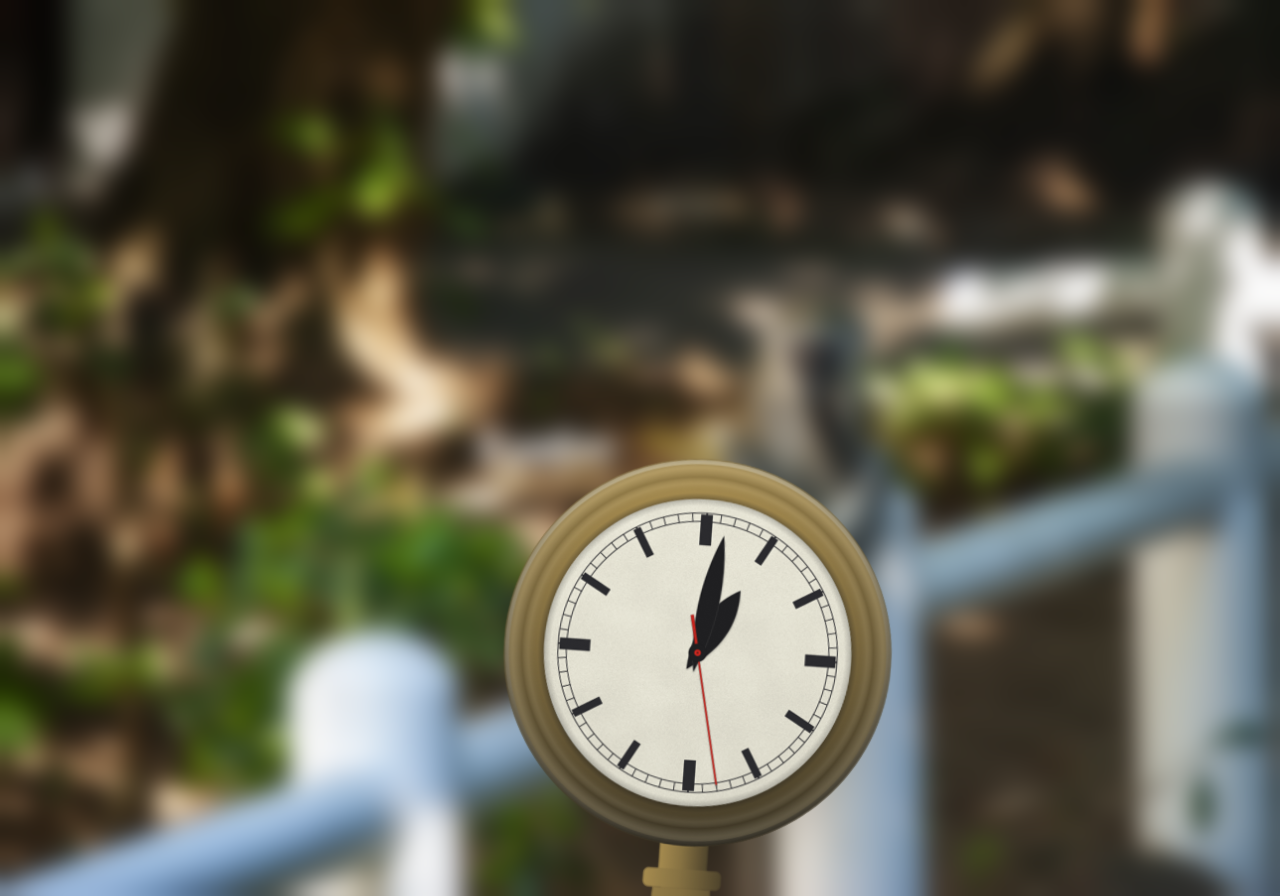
1:01:28
